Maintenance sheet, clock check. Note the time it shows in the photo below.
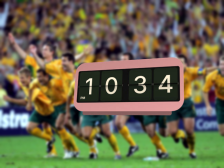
10:34
